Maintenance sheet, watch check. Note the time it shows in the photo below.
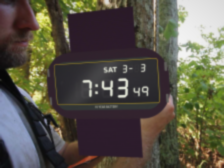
7:43:49
